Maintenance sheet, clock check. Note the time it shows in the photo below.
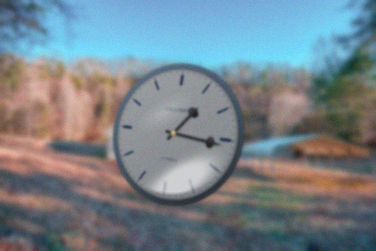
1:16
